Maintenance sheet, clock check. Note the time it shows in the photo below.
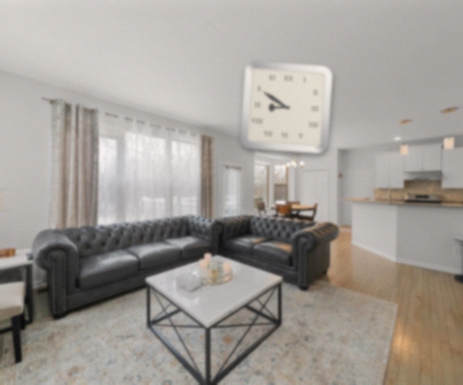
8:50
